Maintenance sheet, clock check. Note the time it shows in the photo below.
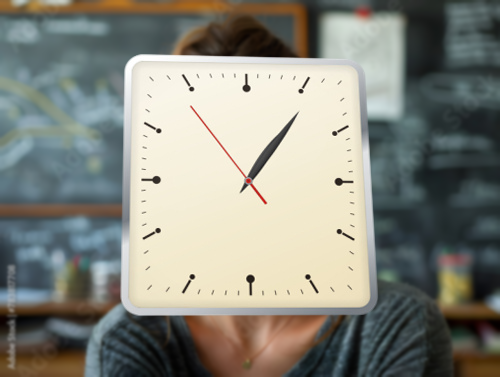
1:05:54
